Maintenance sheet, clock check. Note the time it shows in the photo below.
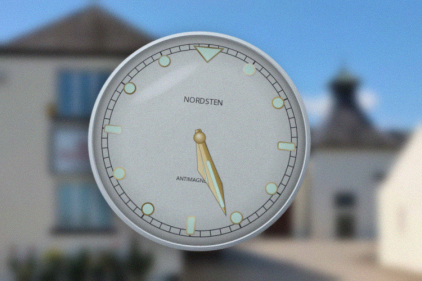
5:26
